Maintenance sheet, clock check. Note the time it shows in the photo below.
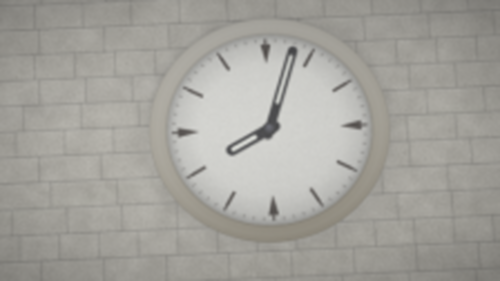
8:03
